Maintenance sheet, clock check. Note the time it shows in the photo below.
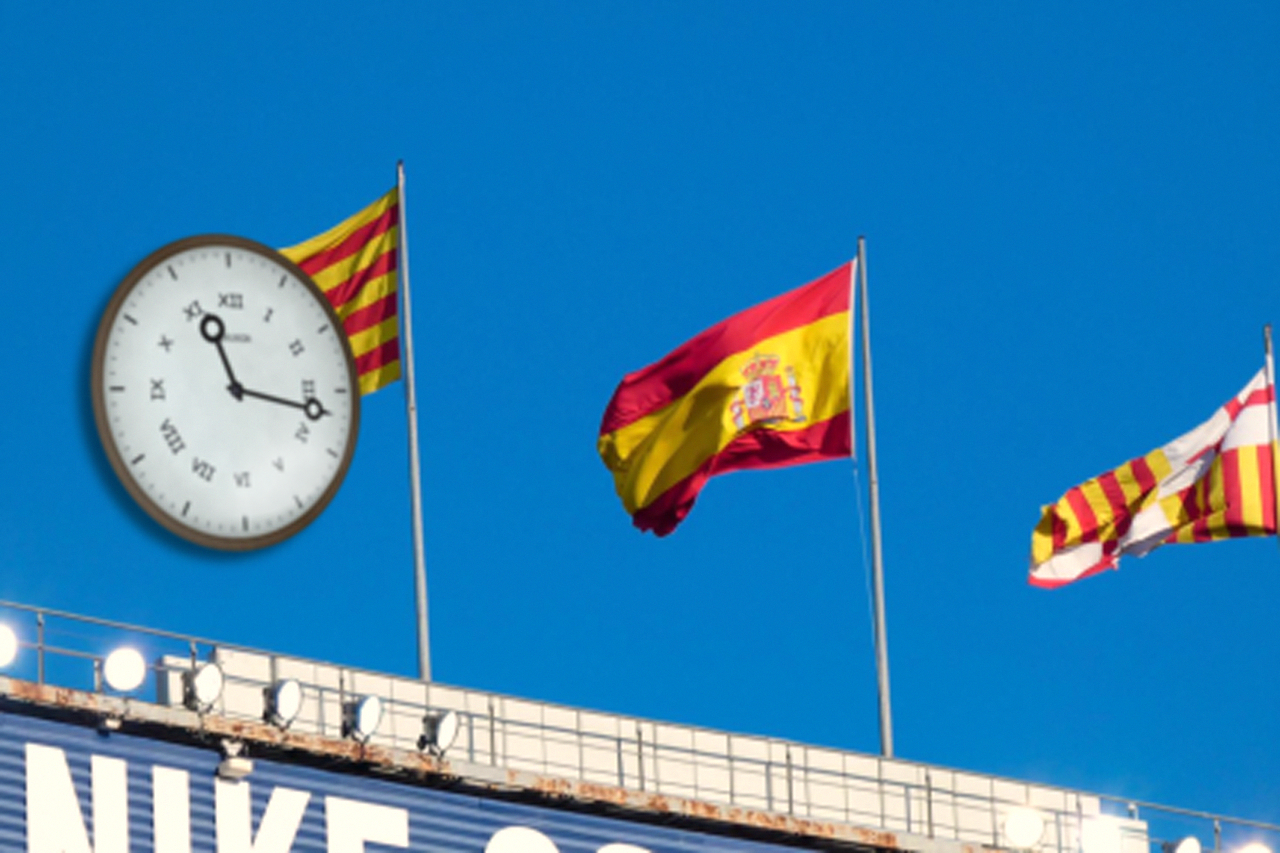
11:17
